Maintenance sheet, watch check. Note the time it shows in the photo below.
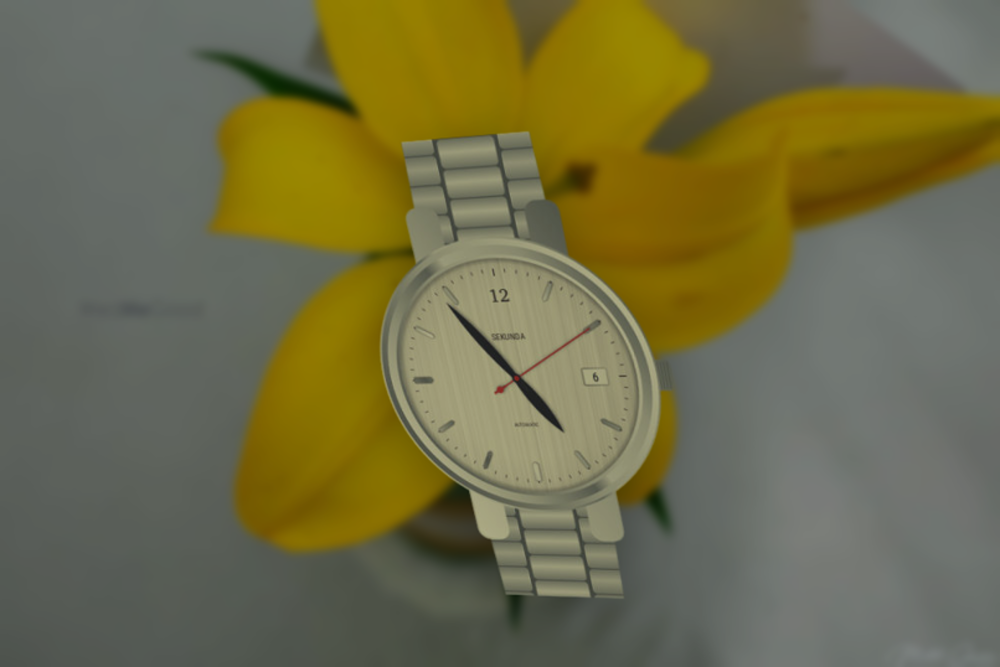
4:54:10
